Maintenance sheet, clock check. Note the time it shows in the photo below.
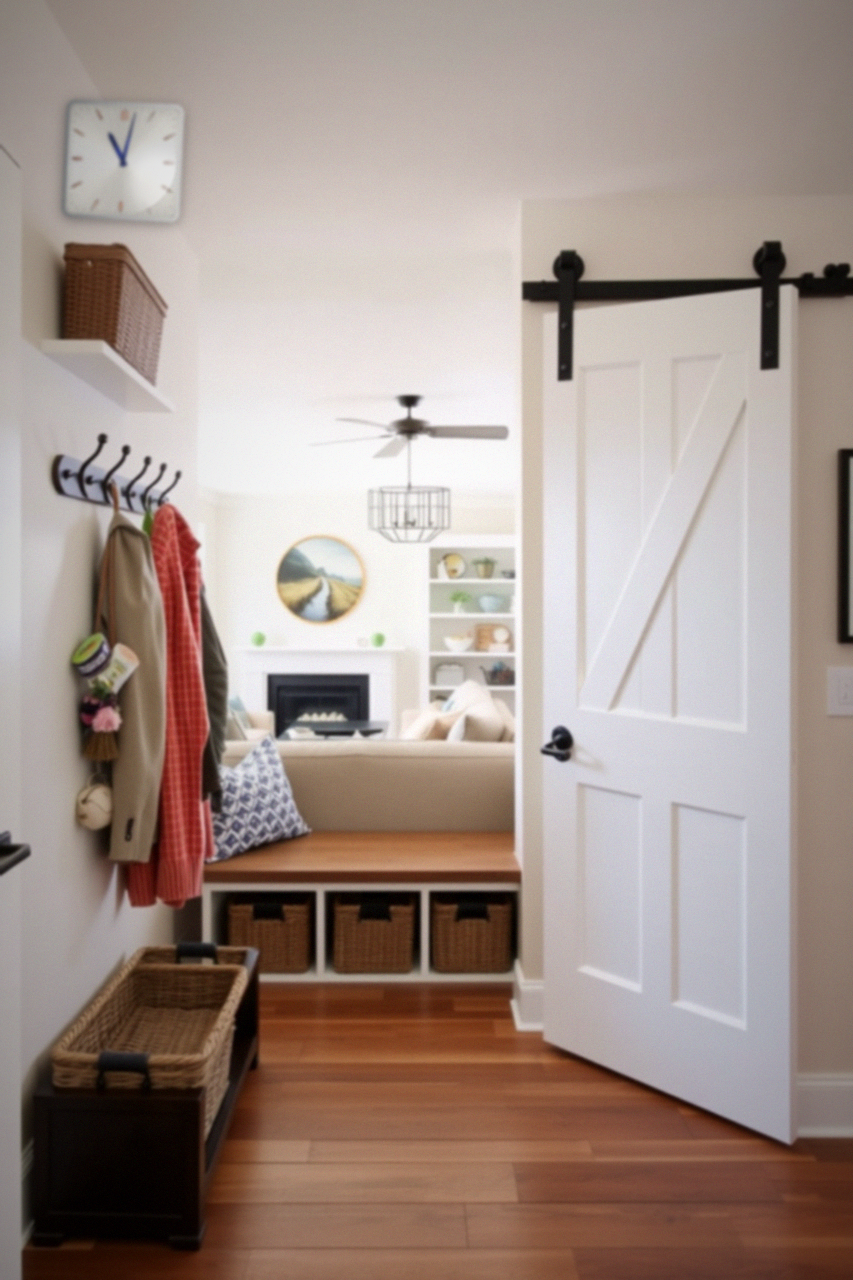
11:02
